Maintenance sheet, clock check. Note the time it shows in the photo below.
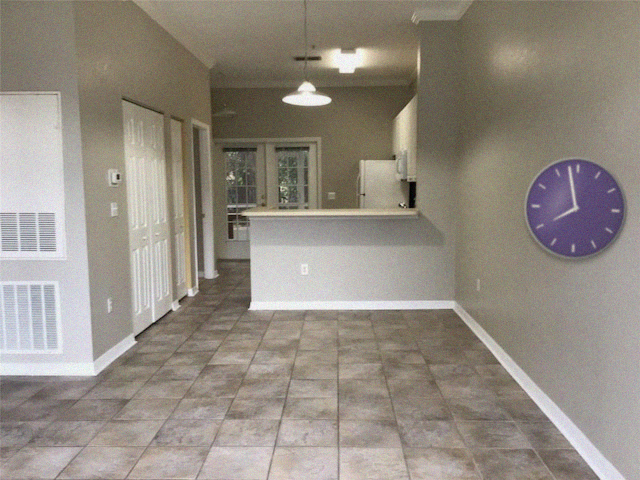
7:58
